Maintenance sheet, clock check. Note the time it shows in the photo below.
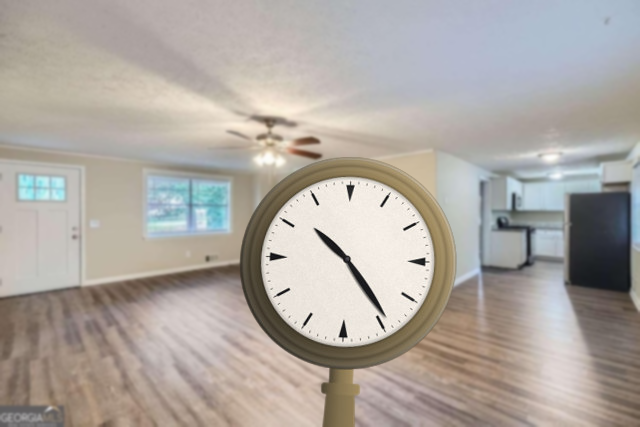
10:24
